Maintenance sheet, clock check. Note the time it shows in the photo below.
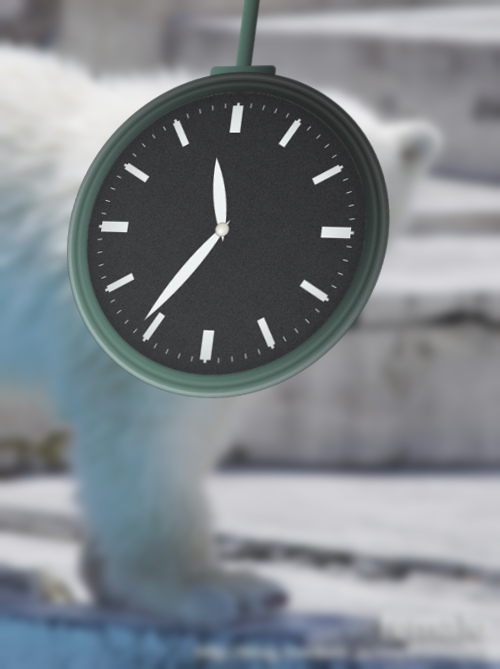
11:36
